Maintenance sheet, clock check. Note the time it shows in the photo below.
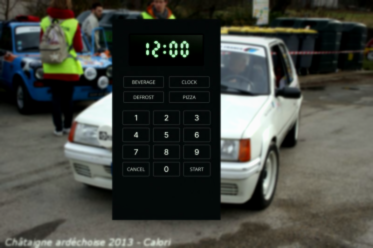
12:00
